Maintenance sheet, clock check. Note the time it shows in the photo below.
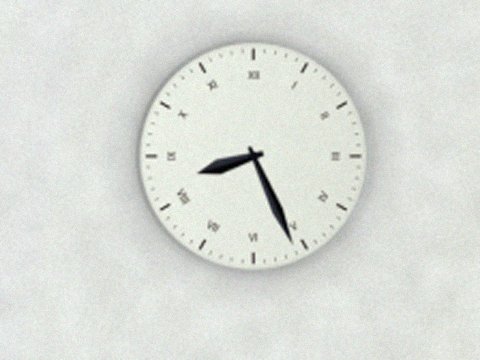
8:26
